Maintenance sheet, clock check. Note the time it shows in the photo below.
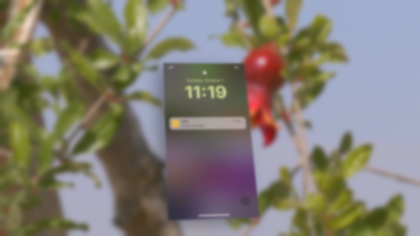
11:19
